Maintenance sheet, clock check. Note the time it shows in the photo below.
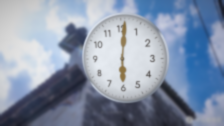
6:01
